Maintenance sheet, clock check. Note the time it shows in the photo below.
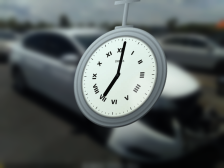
7:01
